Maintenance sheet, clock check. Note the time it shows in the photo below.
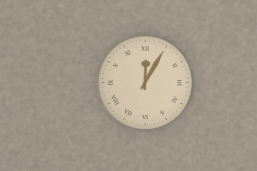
12:05
